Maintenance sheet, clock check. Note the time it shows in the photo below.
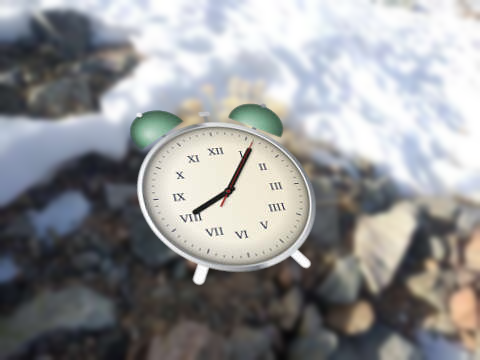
8:06:06
